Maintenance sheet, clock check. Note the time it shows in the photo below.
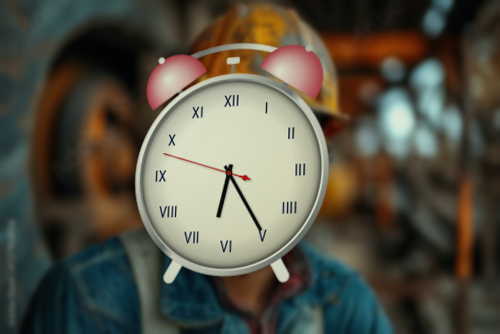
6:24:48
